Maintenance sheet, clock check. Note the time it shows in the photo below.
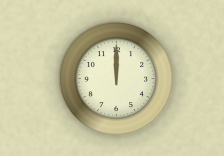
12:00
